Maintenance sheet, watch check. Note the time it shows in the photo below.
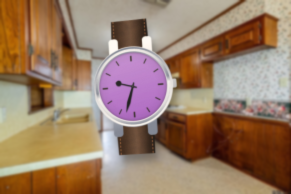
9:33
